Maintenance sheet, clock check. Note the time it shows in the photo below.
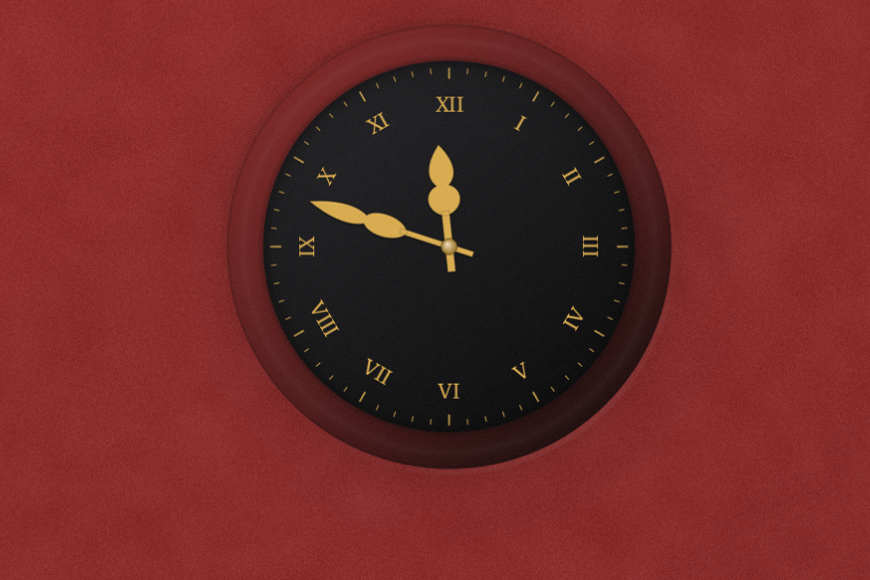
11:48
